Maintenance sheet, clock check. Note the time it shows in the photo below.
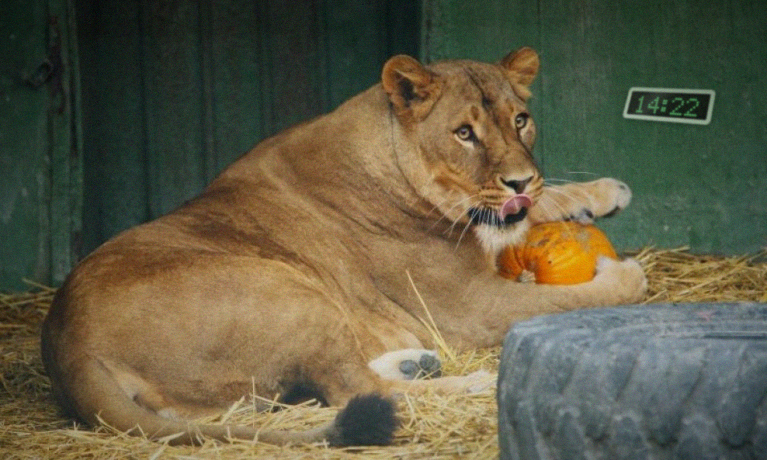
14:22
